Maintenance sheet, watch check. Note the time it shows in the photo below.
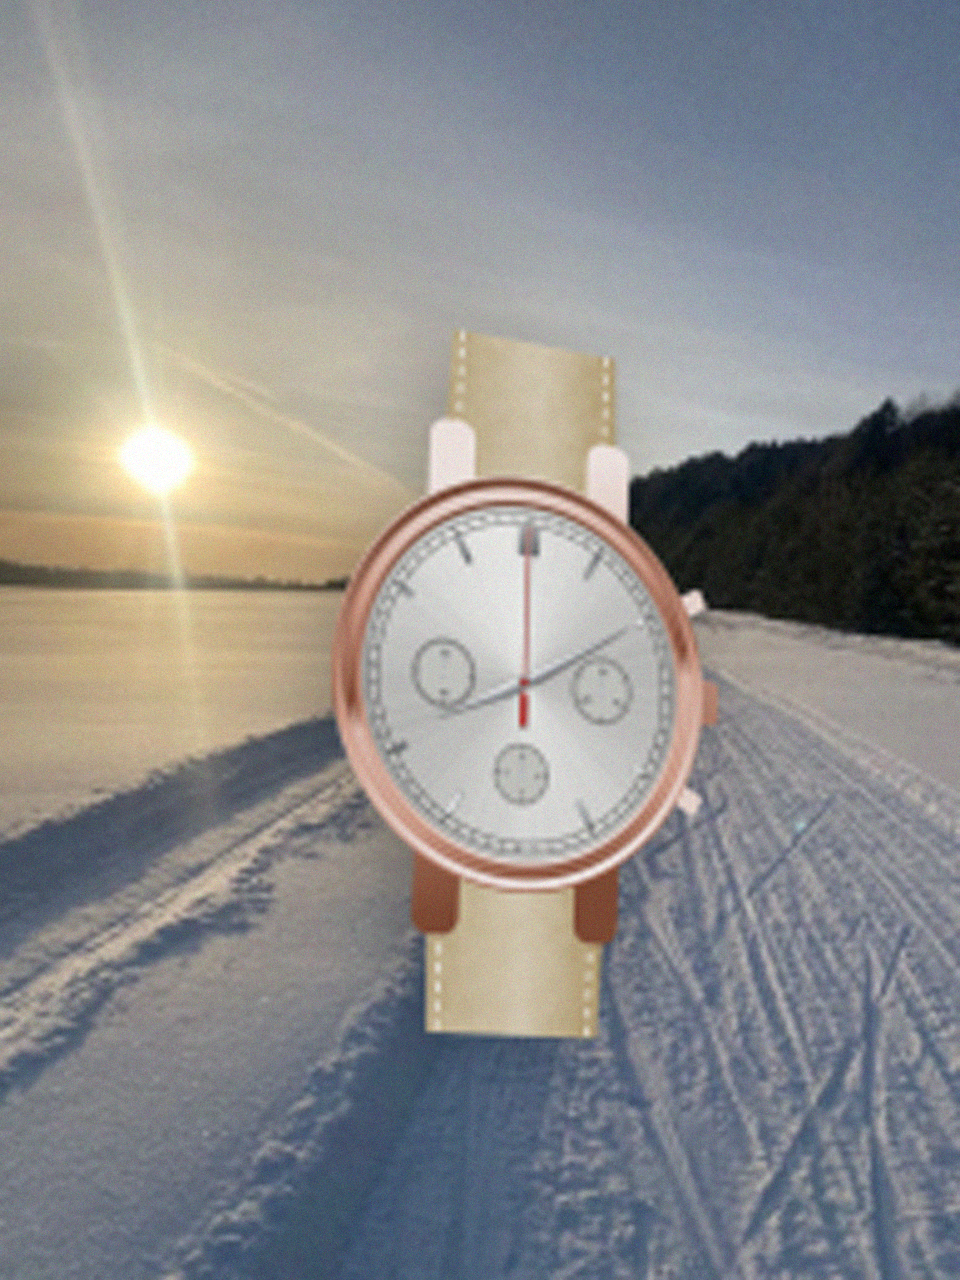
8:10
